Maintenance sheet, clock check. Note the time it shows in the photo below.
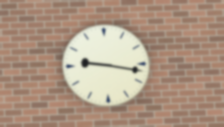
9:17
